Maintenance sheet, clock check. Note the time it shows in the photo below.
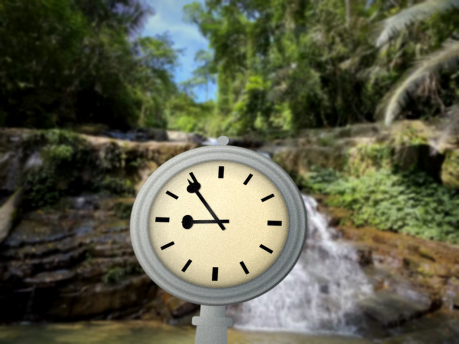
8:54
